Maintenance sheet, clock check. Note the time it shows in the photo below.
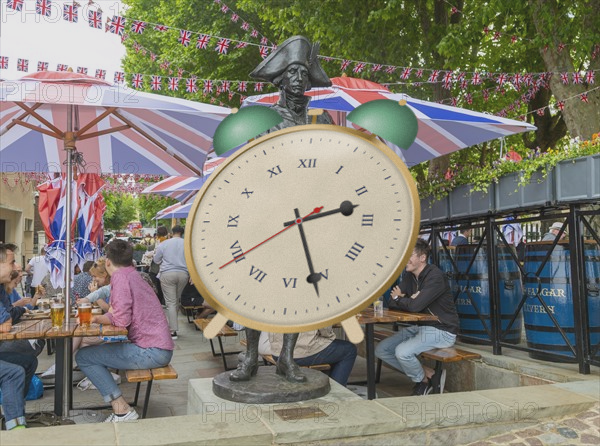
2:26:39
